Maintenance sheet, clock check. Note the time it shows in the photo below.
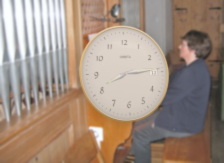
8:14
